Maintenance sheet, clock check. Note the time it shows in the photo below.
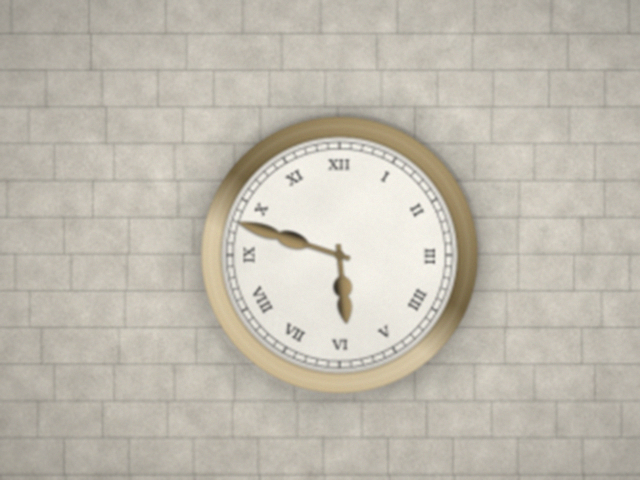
5:48
